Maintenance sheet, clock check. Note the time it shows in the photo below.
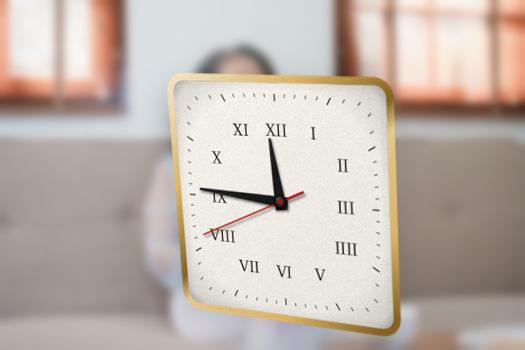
11:45:41
